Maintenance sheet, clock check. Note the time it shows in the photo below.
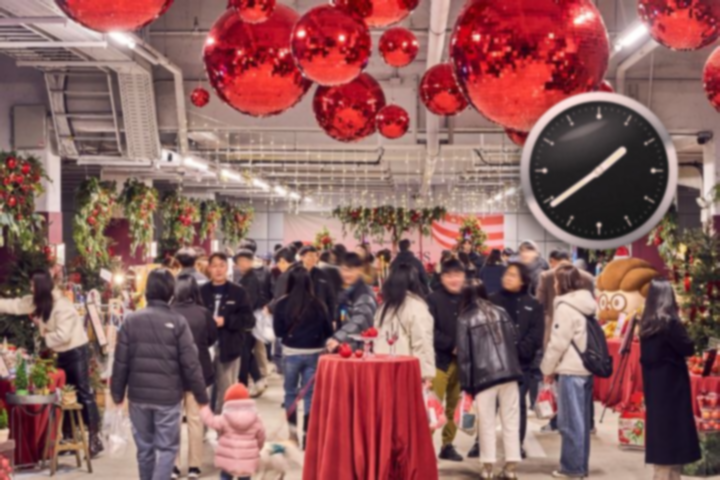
1:39
